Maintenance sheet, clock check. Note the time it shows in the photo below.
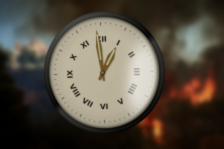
12:59
